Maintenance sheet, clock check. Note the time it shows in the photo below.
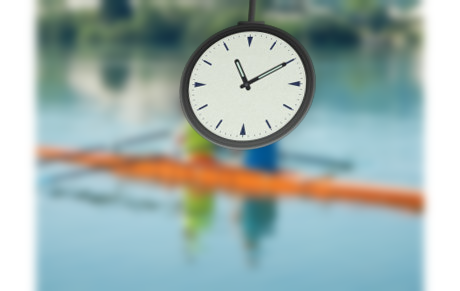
11:10
